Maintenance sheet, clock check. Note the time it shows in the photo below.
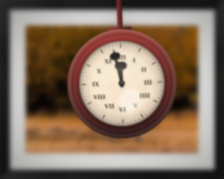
11:58
